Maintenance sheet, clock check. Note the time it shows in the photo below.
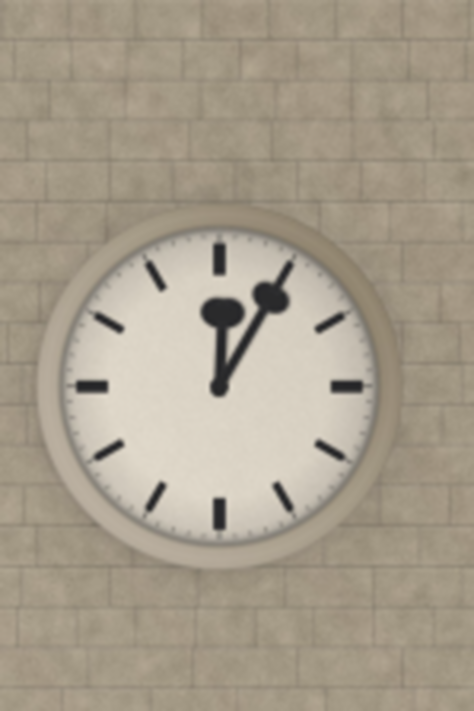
12:05
